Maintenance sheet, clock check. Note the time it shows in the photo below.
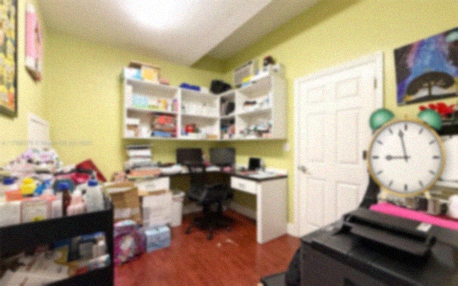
8:58
